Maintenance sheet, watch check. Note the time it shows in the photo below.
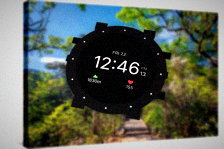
12:46
